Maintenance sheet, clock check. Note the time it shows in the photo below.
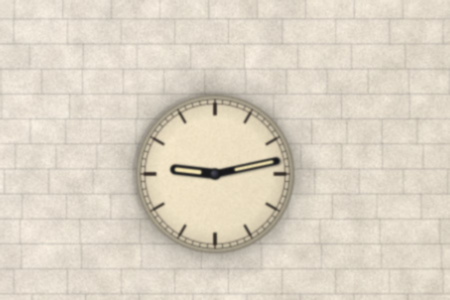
9:13
